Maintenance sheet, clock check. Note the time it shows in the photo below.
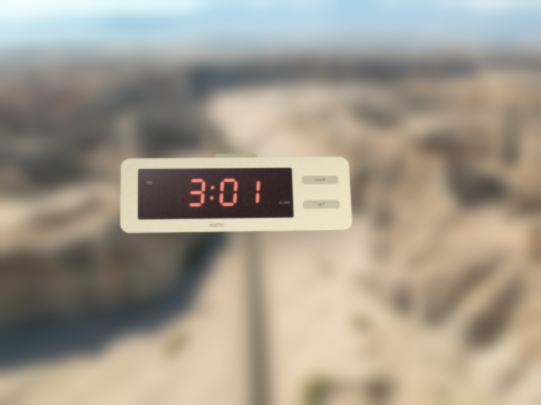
3:01
